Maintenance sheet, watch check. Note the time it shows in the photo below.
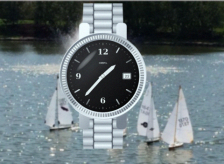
1:37
